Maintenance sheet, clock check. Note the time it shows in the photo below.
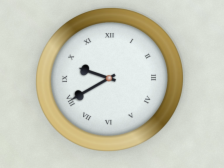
9:40
